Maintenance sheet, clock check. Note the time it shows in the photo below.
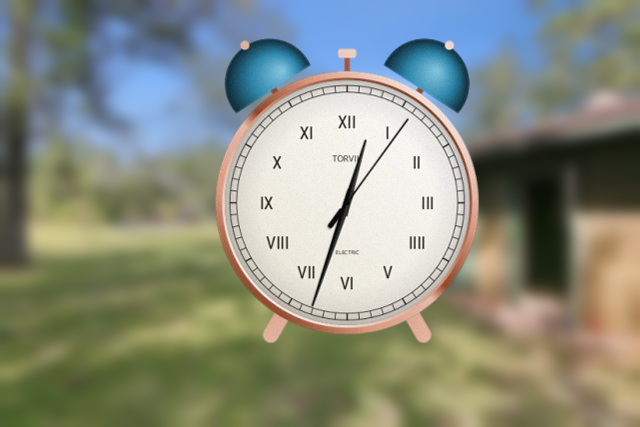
12:33:06
